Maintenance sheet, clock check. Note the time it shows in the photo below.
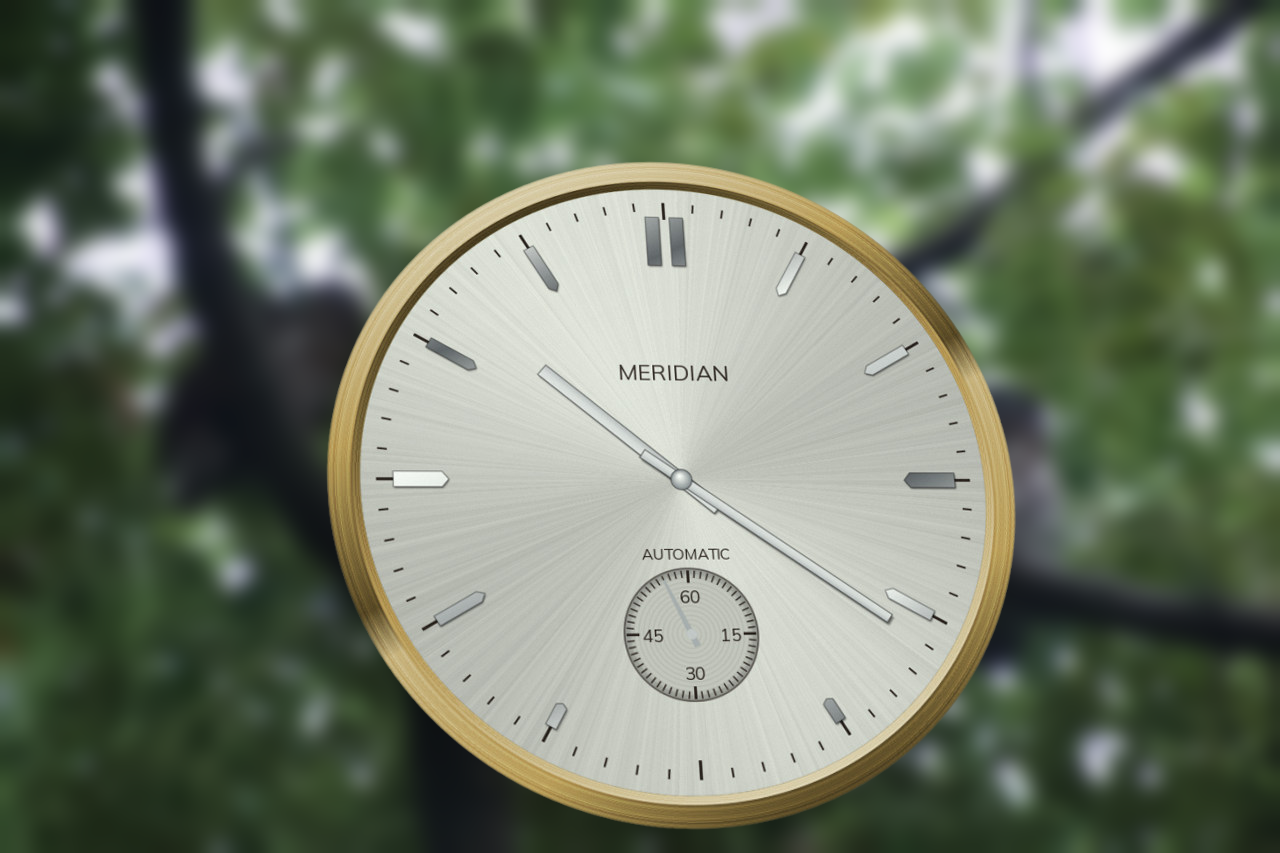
10:20:56
